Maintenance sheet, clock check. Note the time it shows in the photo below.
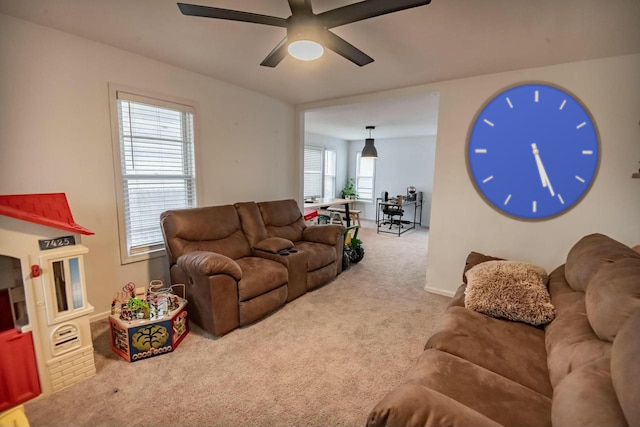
5:26
